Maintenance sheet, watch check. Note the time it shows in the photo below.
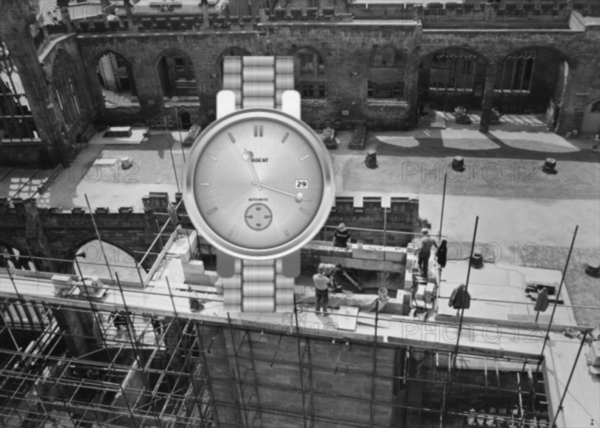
11:18
